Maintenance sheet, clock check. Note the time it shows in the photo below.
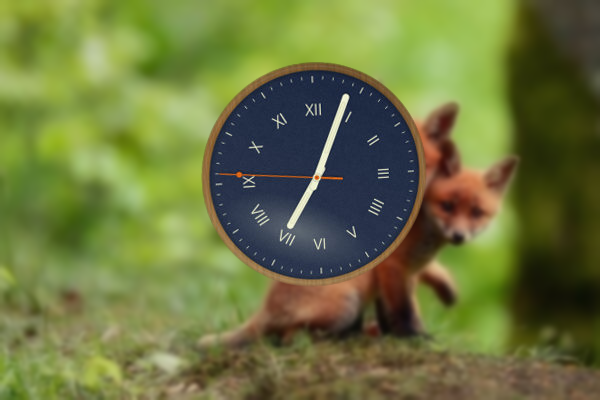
7:03:46
